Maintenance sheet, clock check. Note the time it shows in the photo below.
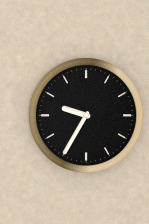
9:35
